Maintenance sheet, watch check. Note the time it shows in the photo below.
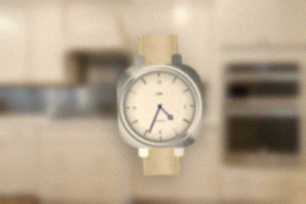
4:34
